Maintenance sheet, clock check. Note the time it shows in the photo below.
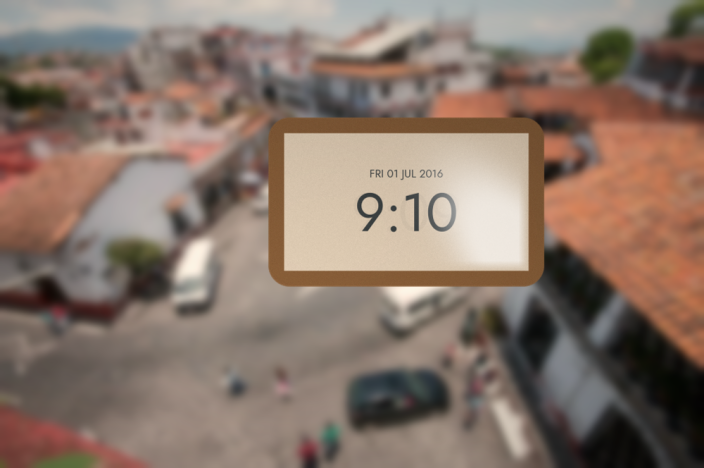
9:10
